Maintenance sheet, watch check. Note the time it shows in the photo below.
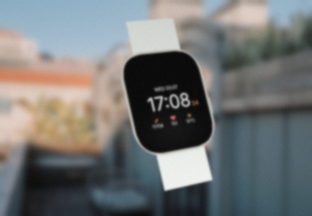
17:08
